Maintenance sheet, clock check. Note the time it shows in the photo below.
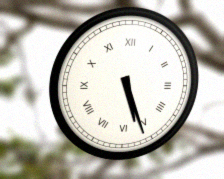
5:26
